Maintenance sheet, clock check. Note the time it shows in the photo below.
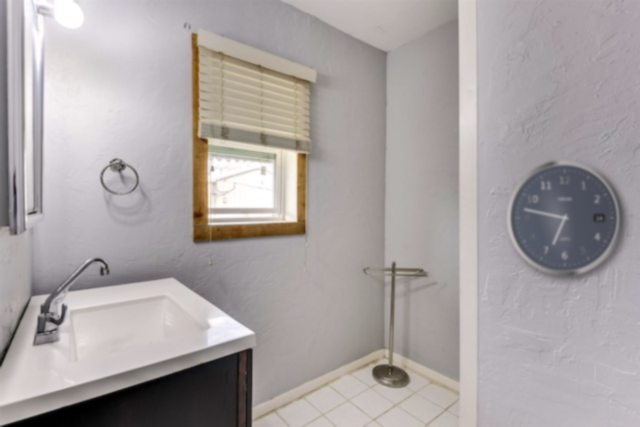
6:47
